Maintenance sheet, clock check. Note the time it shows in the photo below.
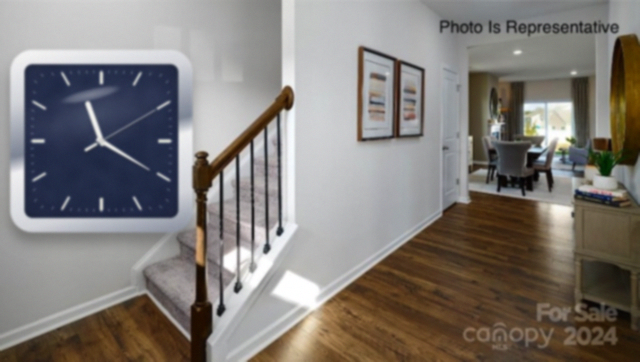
11:20:10
